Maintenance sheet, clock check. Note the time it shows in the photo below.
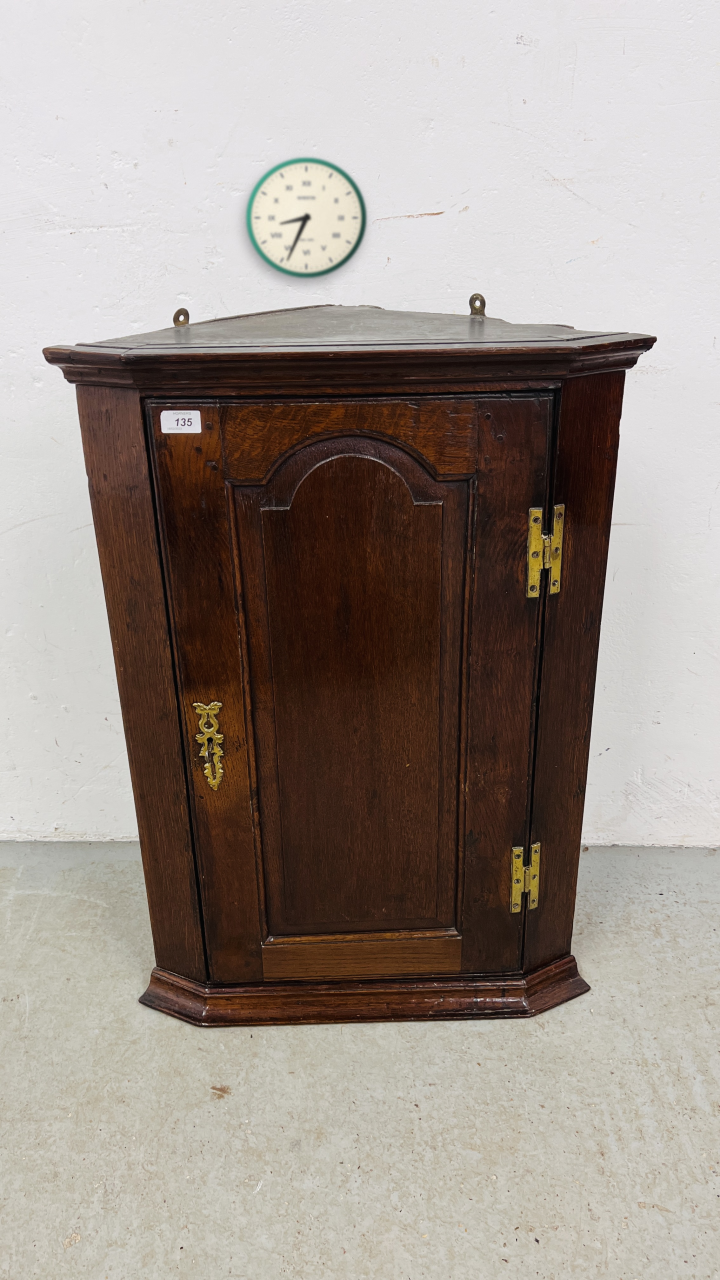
8:34
